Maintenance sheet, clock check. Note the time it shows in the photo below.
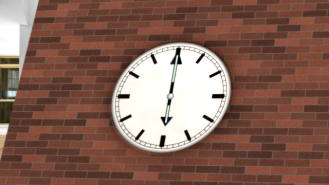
6:00
